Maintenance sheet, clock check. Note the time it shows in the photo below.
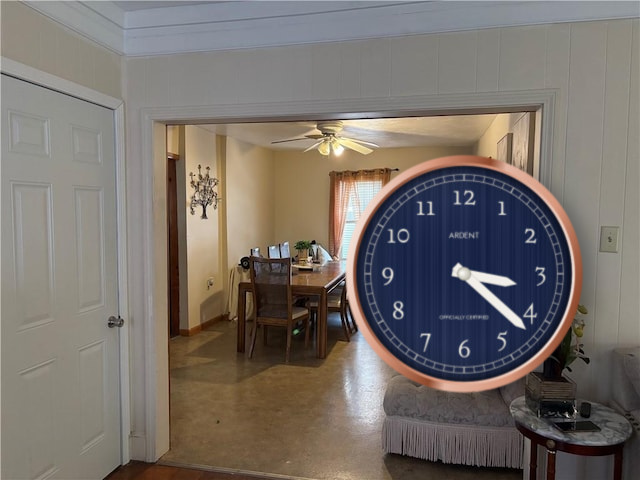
3:22
